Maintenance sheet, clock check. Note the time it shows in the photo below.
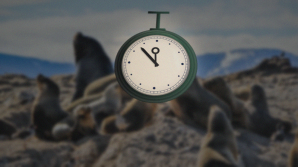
11:53
